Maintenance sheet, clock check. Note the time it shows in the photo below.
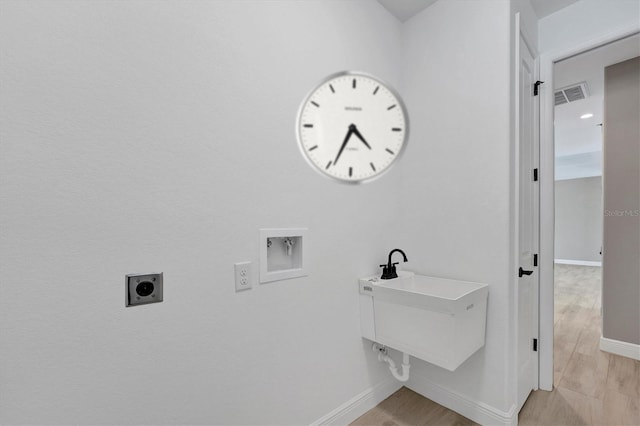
4:34
